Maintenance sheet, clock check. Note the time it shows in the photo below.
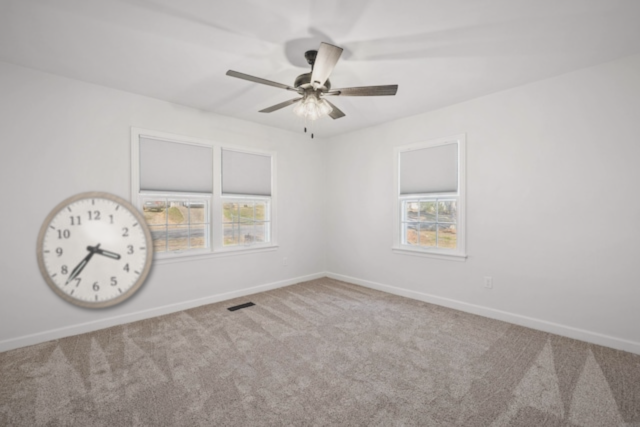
3:37
